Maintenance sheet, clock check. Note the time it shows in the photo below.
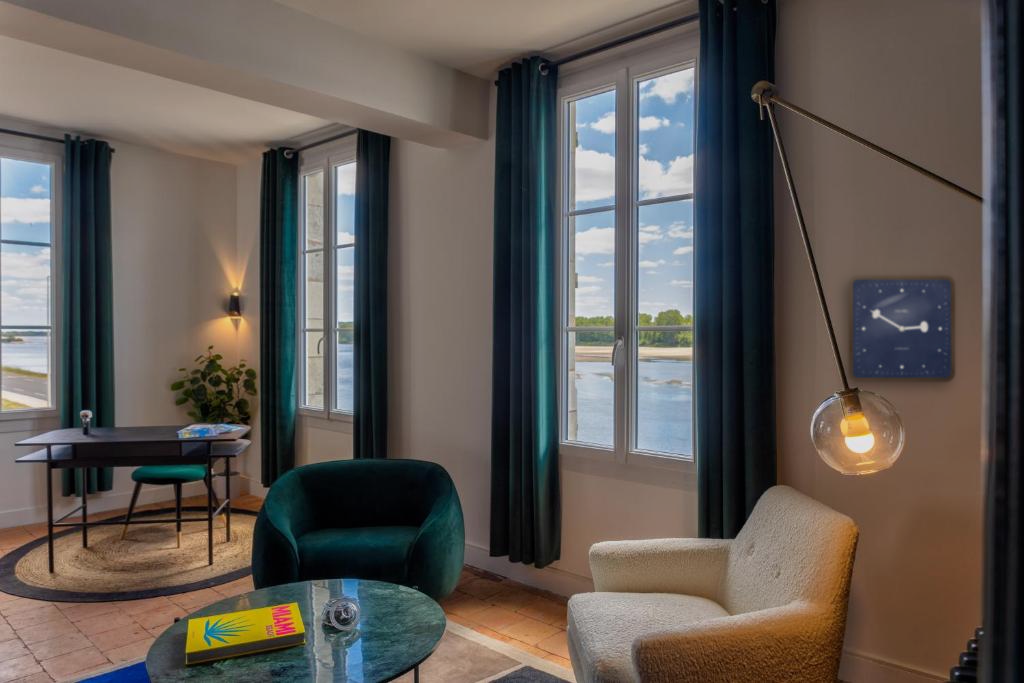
2:50
